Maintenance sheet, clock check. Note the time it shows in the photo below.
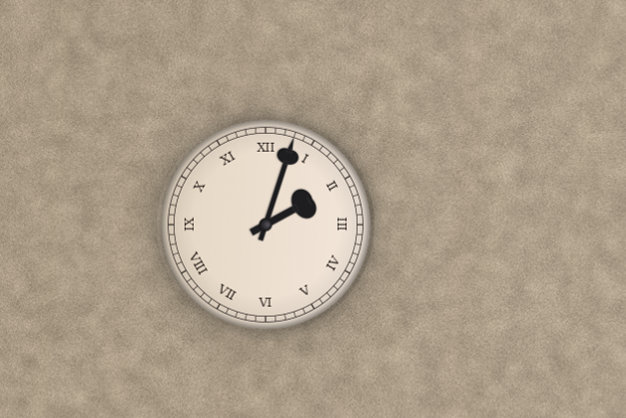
2:03
